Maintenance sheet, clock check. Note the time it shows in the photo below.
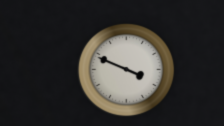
3:49
